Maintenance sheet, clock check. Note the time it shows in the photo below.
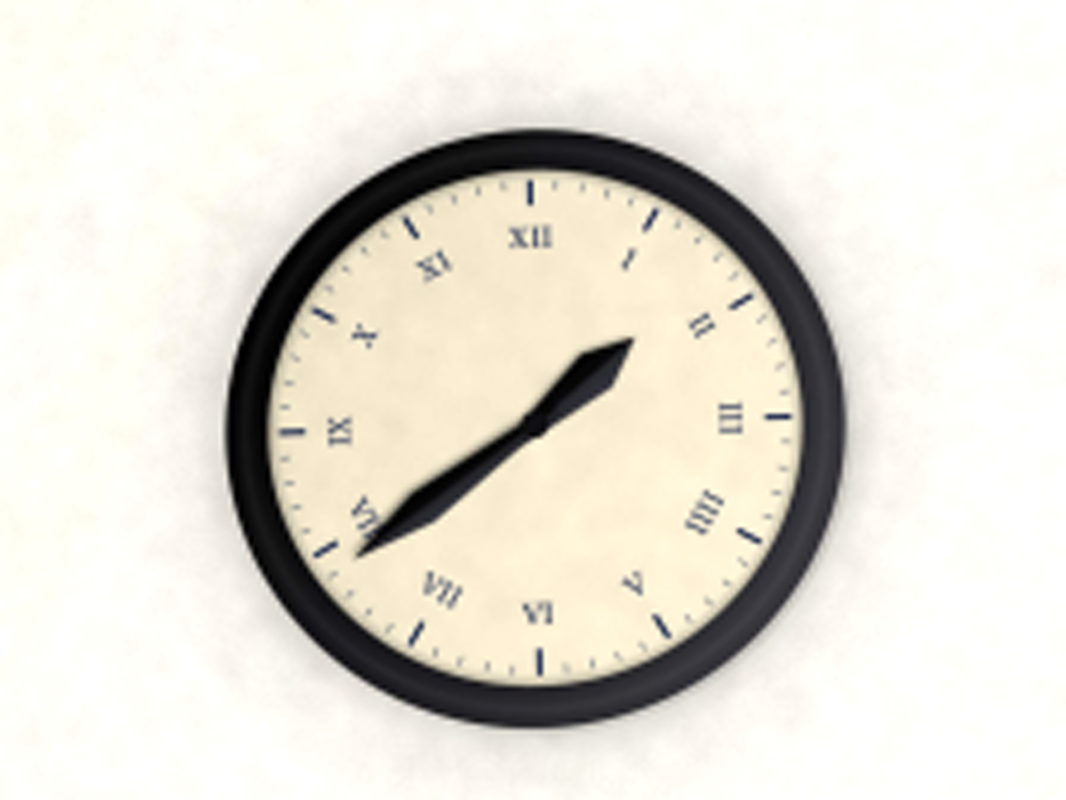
1:39
